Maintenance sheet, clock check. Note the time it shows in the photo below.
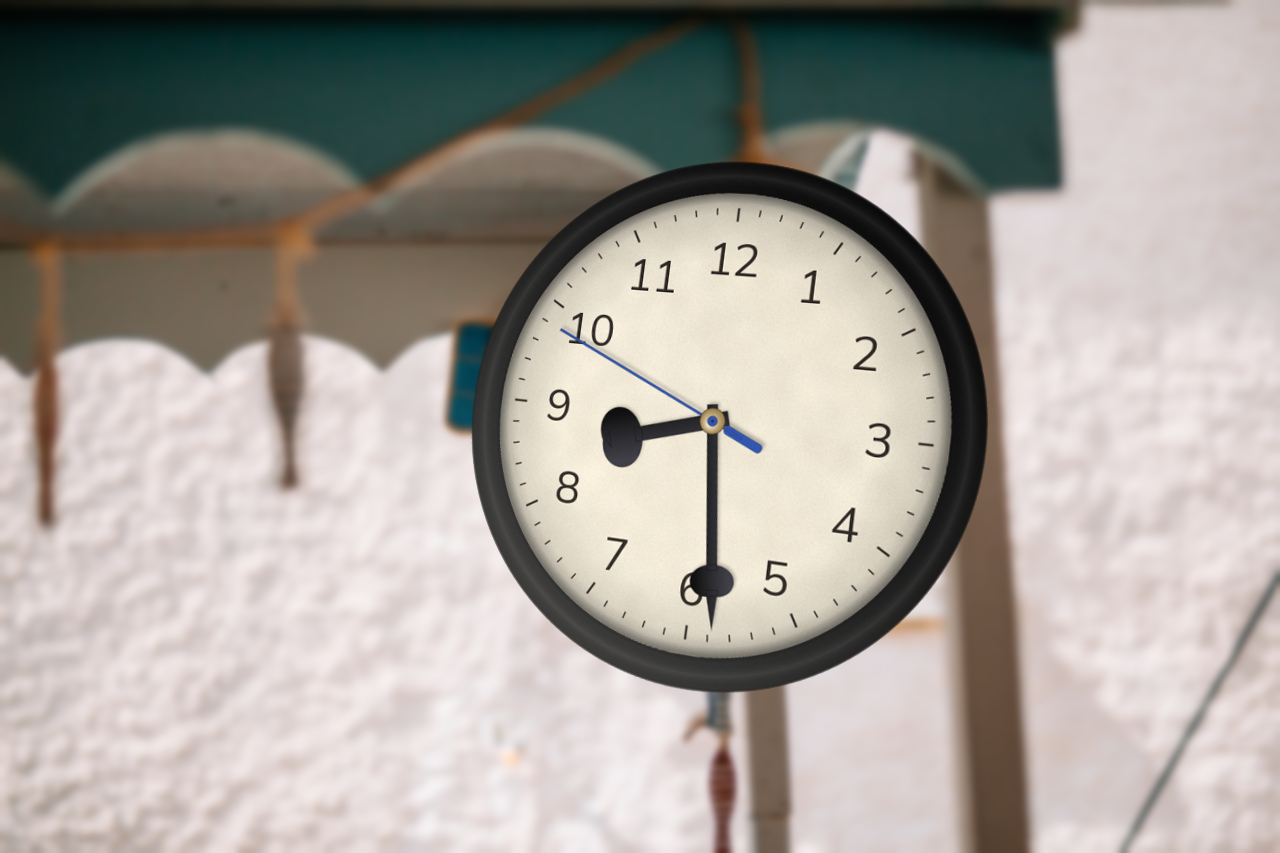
8:28:49
